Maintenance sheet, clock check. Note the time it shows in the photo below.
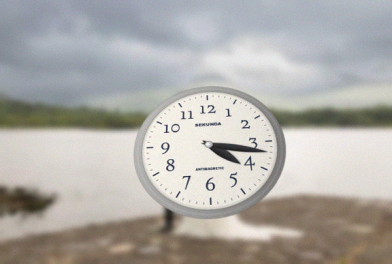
4:17
